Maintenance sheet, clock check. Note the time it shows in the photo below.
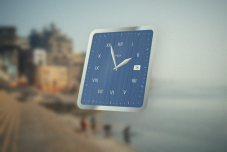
1:56
